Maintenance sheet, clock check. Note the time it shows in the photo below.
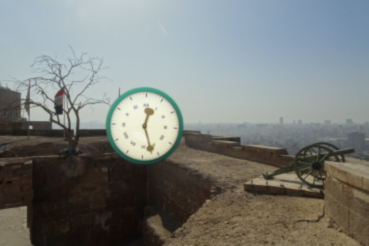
12:27
